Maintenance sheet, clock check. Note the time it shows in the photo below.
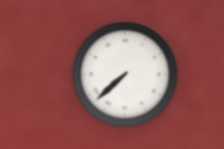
7:38
